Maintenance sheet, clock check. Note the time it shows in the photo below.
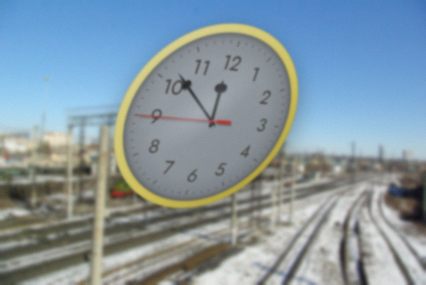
11:51:45
